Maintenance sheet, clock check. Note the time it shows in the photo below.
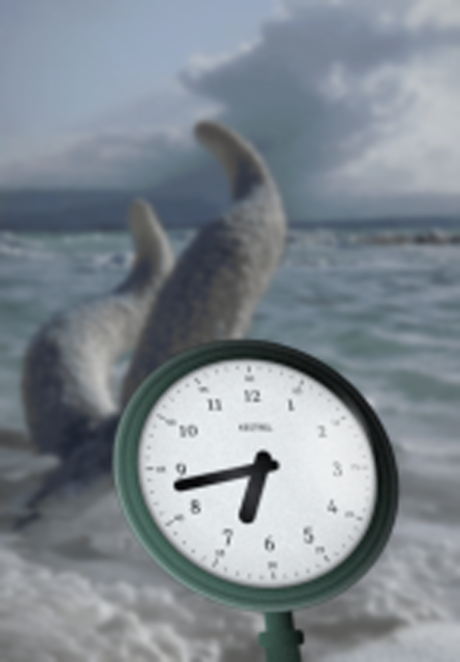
6:43
